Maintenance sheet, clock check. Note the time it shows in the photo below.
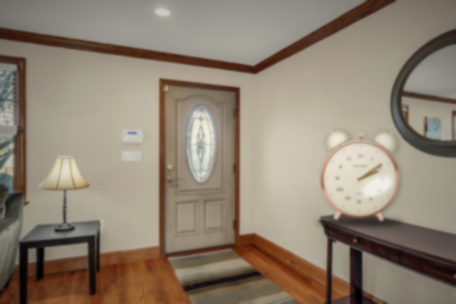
2:09
